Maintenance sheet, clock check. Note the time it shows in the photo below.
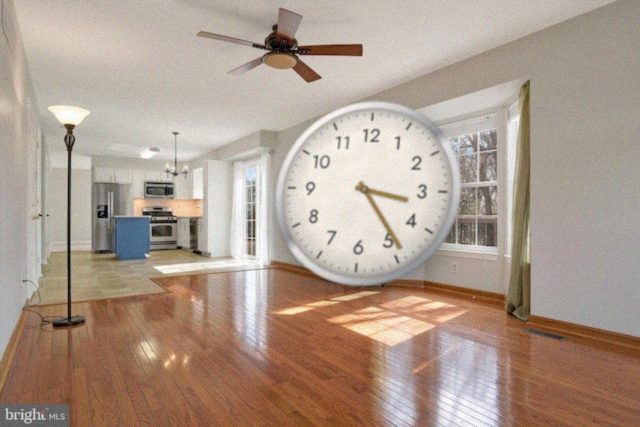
3:24
